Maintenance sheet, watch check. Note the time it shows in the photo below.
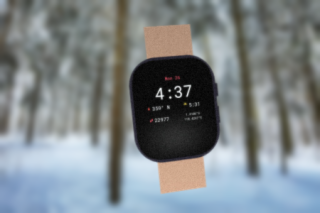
4:37
